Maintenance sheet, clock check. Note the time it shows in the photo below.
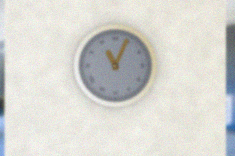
11:04
